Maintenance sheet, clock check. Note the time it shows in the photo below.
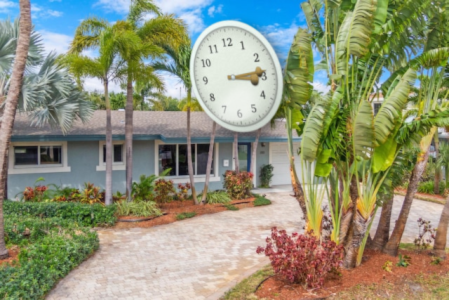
3:14
